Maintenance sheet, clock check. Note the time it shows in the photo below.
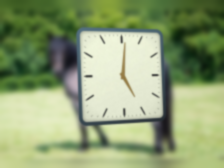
5:01
